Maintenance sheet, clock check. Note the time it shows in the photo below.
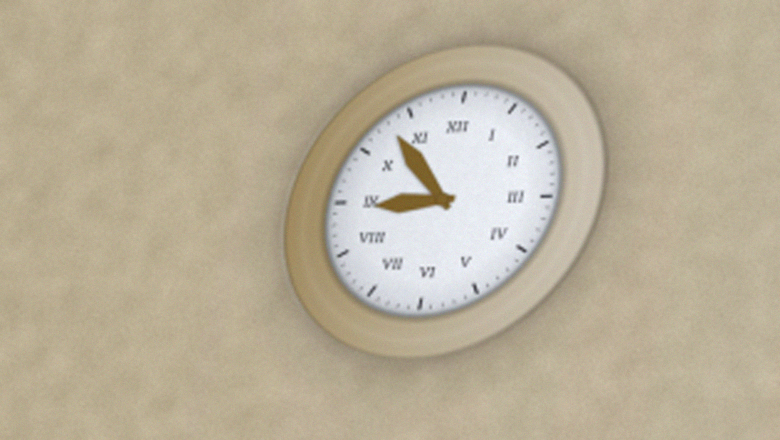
8:53
